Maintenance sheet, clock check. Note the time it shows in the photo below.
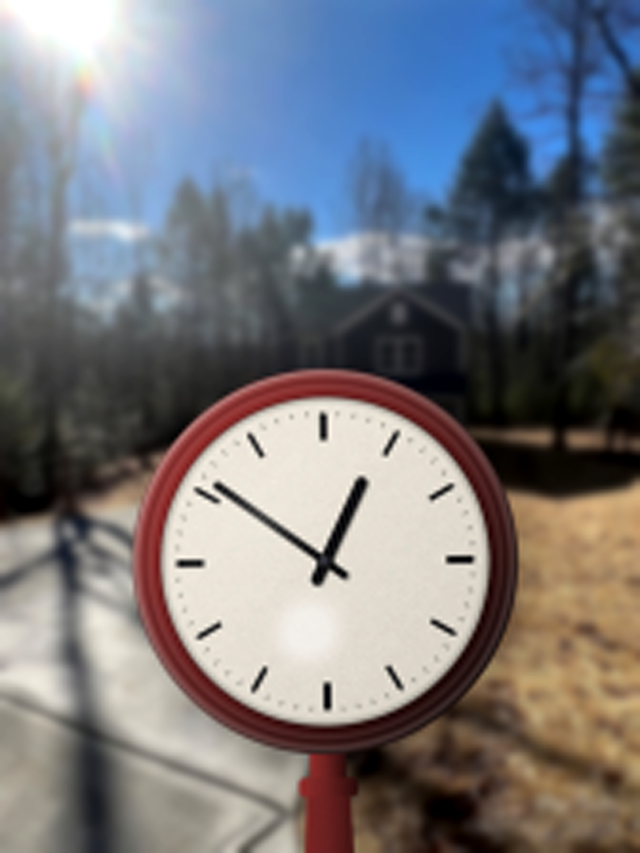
12:51
